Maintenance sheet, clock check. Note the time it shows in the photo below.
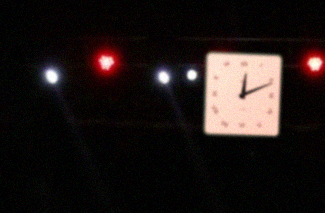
12:11
